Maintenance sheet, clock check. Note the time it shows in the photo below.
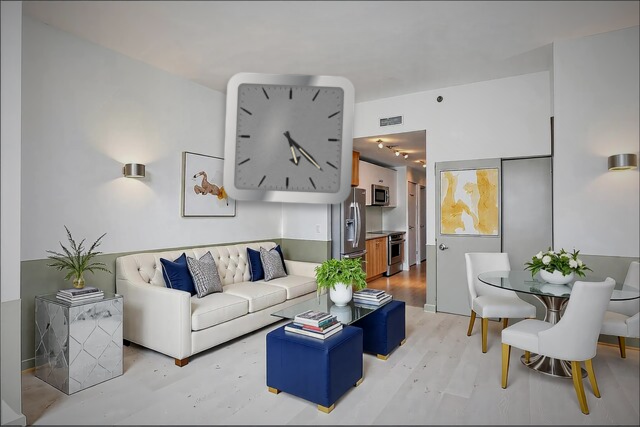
5:22
